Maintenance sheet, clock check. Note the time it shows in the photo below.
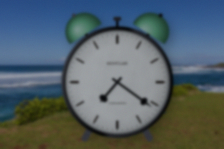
7:21
